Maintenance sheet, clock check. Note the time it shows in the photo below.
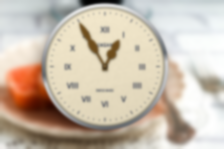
12:55
